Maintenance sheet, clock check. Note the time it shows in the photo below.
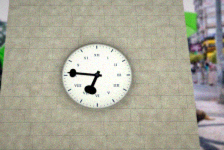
6:46
